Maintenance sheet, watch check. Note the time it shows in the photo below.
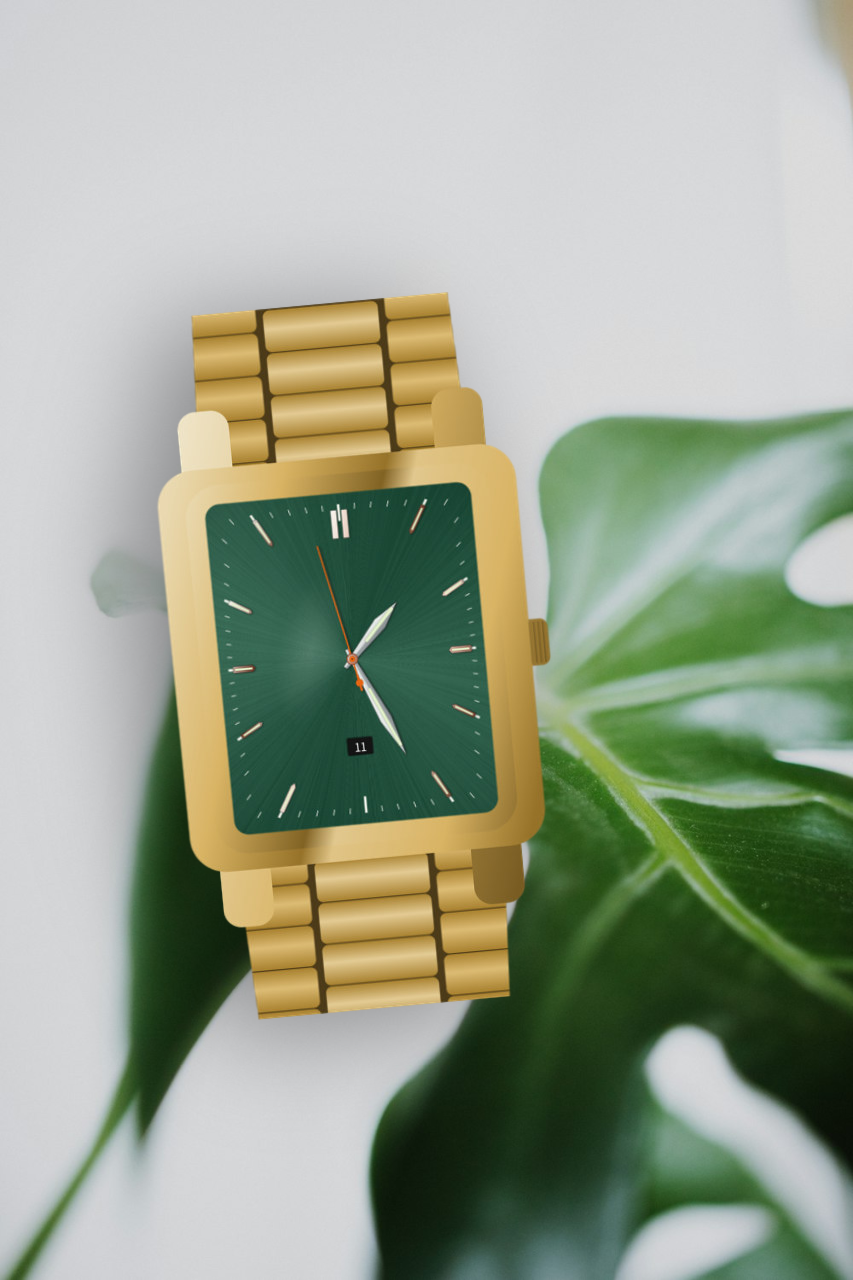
1:25:58
